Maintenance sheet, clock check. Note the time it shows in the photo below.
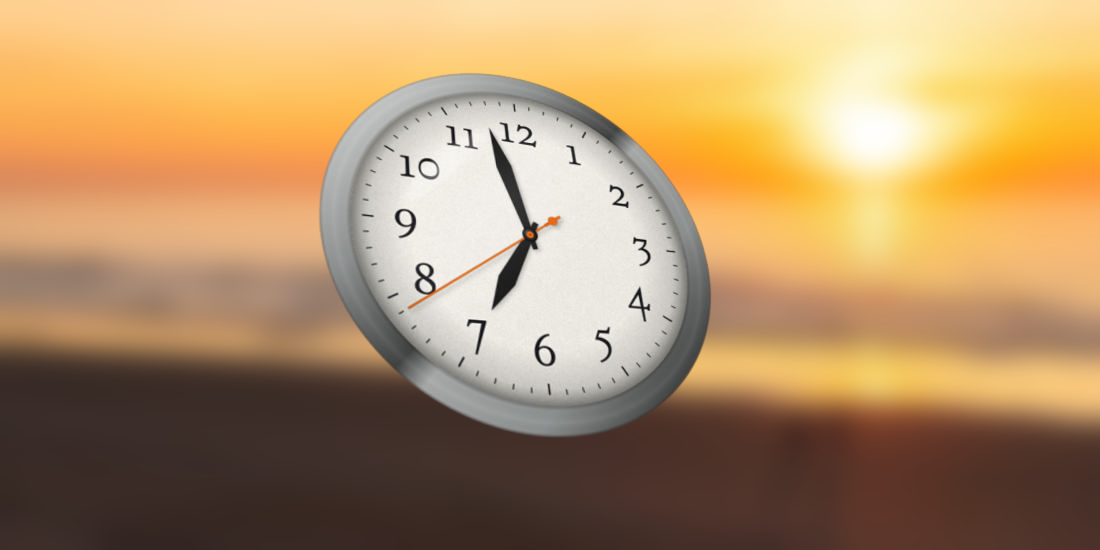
6:57:39
